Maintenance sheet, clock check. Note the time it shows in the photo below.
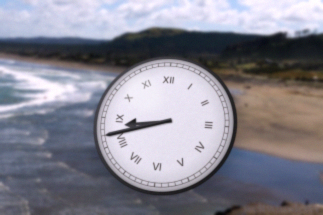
8:42
